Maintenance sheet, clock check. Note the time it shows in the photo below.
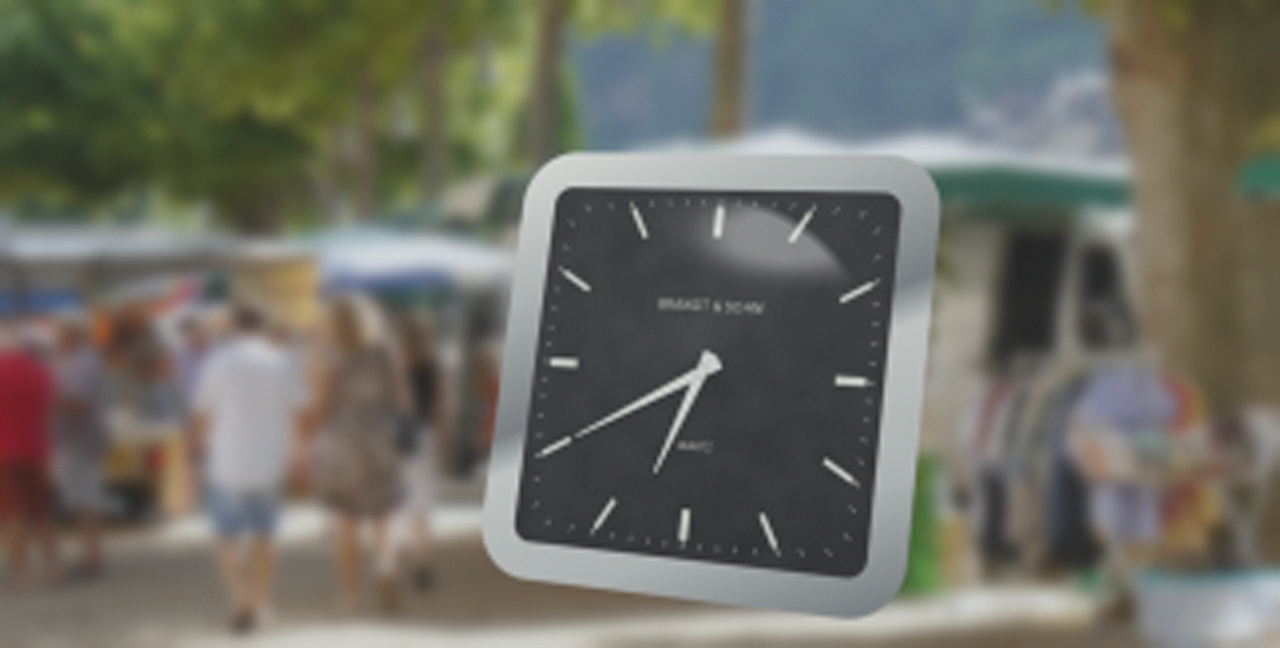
6:40
